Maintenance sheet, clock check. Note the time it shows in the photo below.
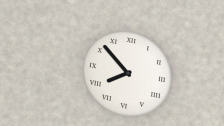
7:52
